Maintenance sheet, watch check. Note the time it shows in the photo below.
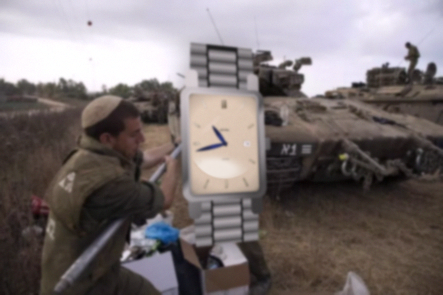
10:43
